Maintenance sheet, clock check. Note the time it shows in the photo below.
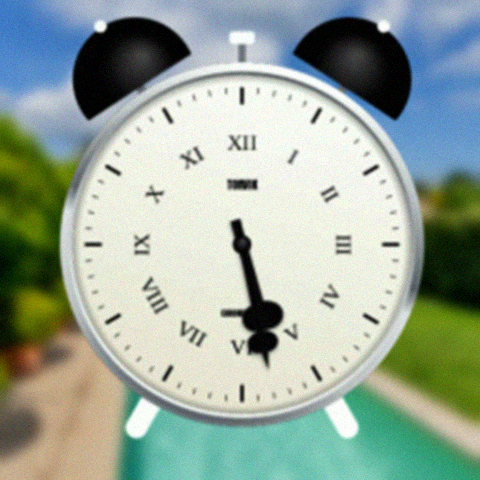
5:28
